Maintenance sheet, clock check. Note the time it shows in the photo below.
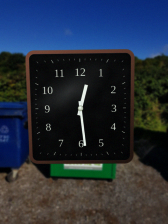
12:29
